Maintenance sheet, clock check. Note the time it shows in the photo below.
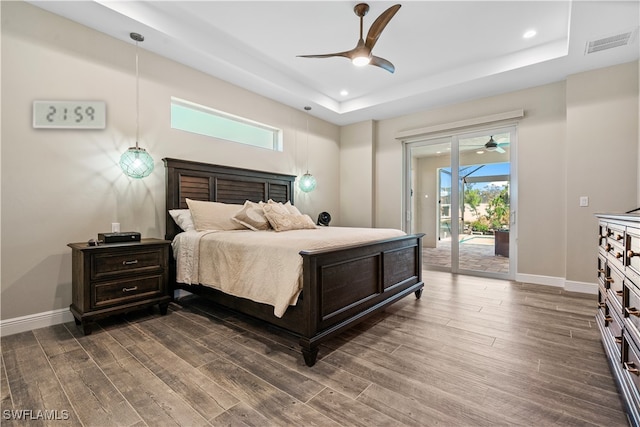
21:59
